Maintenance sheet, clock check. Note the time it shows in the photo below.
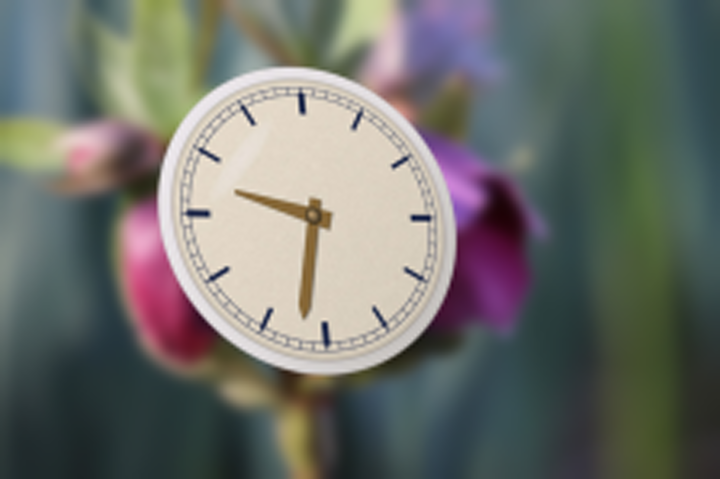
9:32
